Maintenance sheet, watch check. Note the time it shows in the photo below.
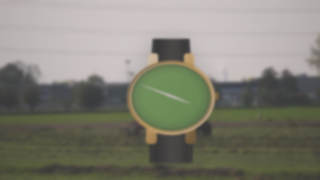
3:49
